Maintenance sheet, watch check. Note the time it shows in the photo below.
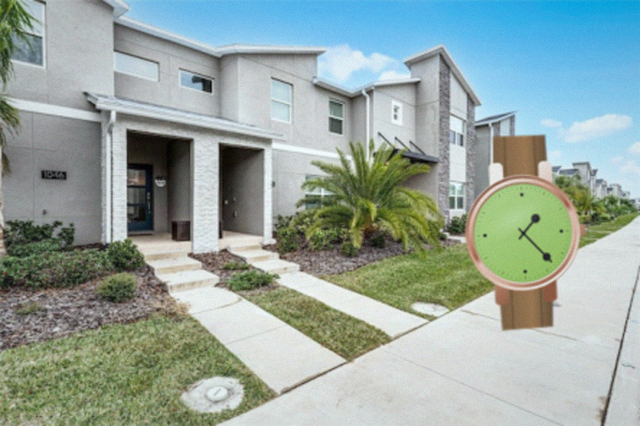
1:23
